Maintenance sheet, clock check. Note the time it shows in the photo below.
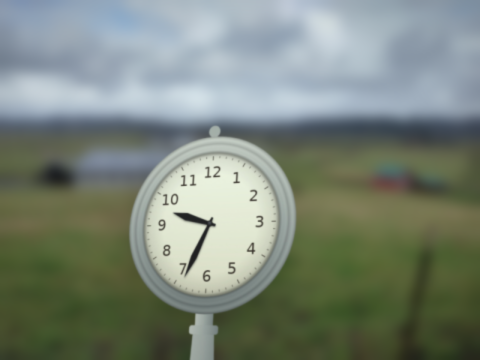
9:34
